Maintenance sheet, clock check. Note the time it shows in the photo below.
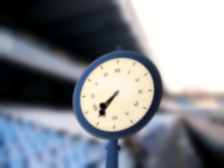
7:36
